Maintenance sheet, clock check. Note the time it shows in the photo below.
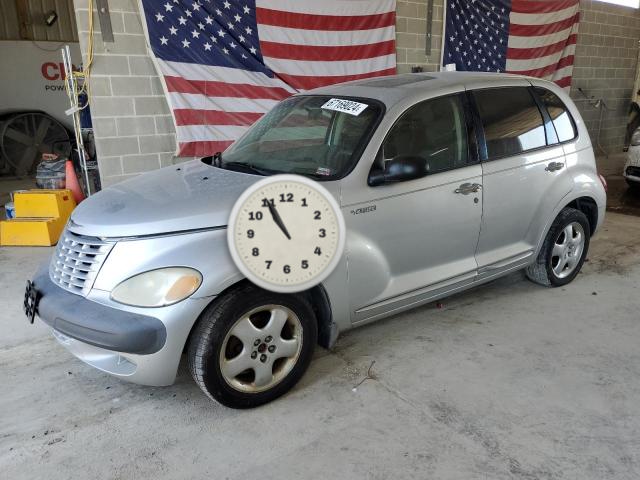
10:55
